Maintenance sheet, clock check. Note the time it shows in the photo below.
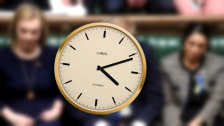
4:11
